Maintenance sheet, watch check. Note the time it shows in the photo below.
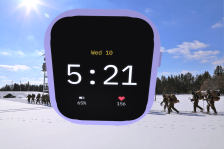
5:21
